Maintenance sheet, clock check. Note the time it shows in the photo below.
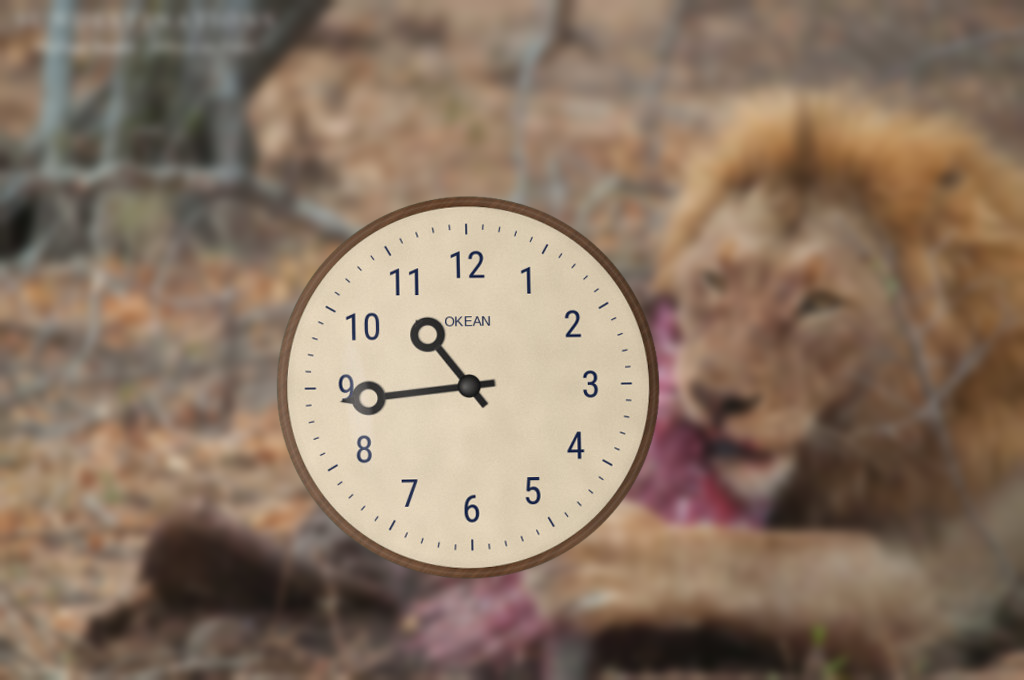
10:44
